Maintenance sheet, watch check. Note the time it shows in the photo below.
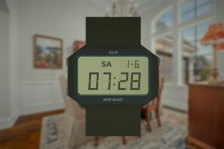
7:28
